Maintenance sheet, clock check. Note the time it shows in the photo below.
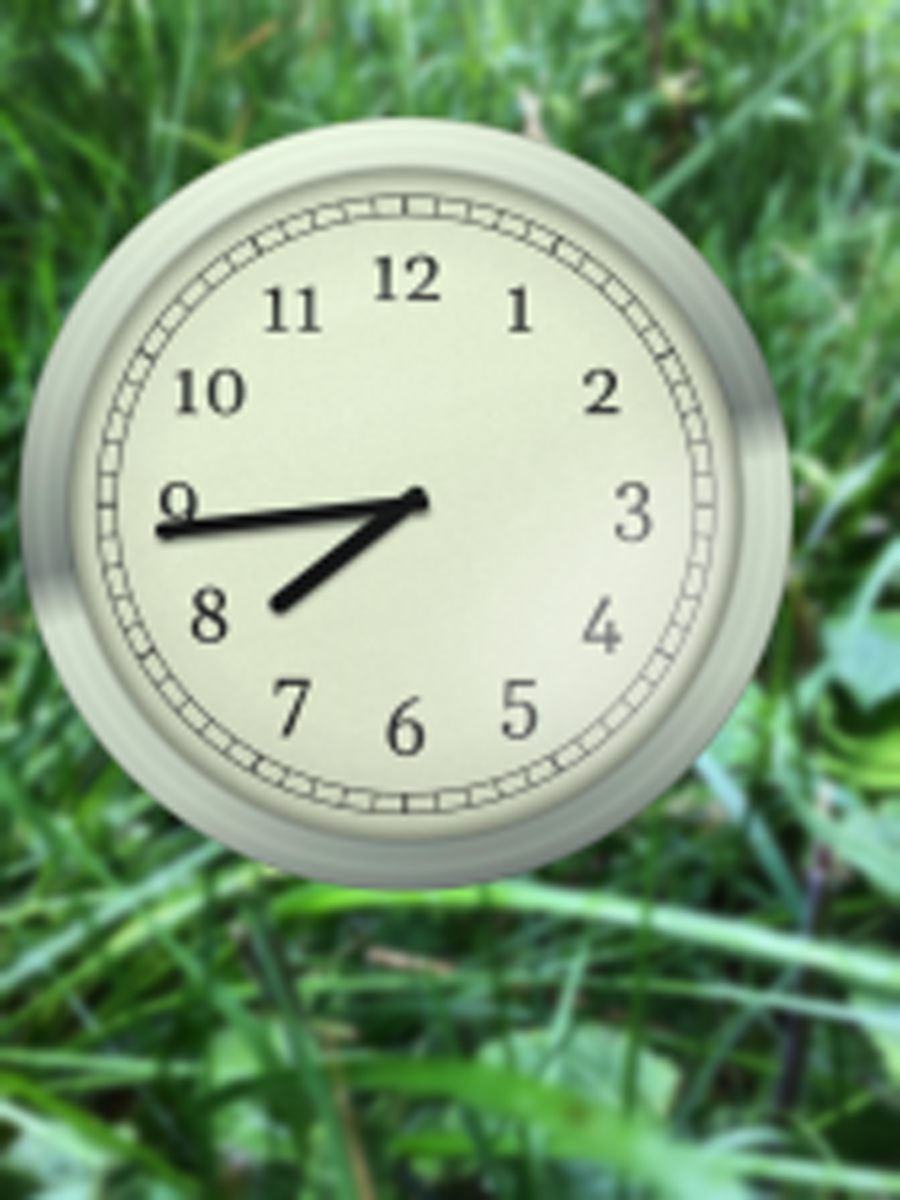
7:44
